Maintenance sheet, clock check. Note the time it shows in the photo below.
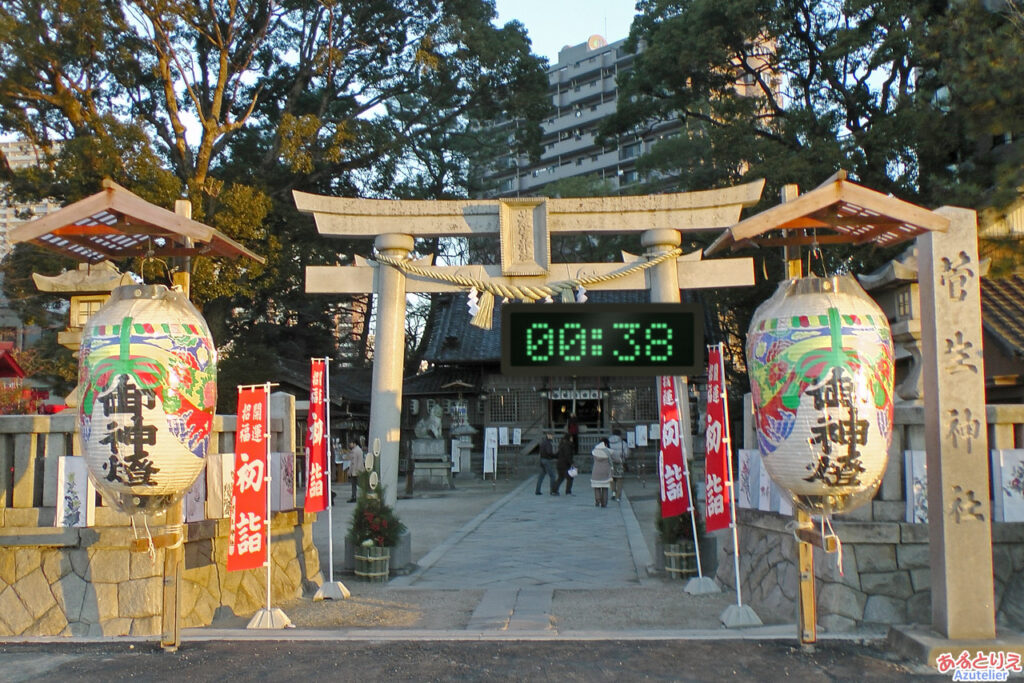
0:38
